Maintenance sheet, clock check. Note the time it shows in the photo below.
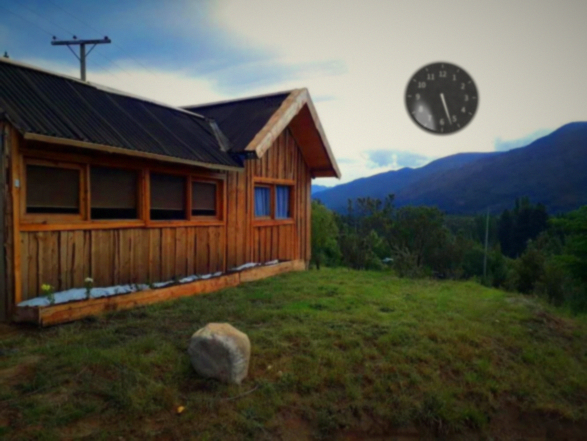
5:27
